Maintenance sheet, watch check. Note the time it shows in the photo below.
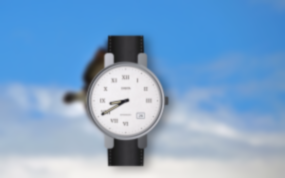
8:40
